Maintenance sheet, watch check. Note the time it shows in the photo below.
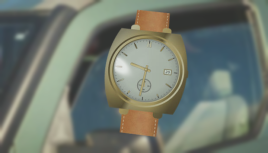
9:31
